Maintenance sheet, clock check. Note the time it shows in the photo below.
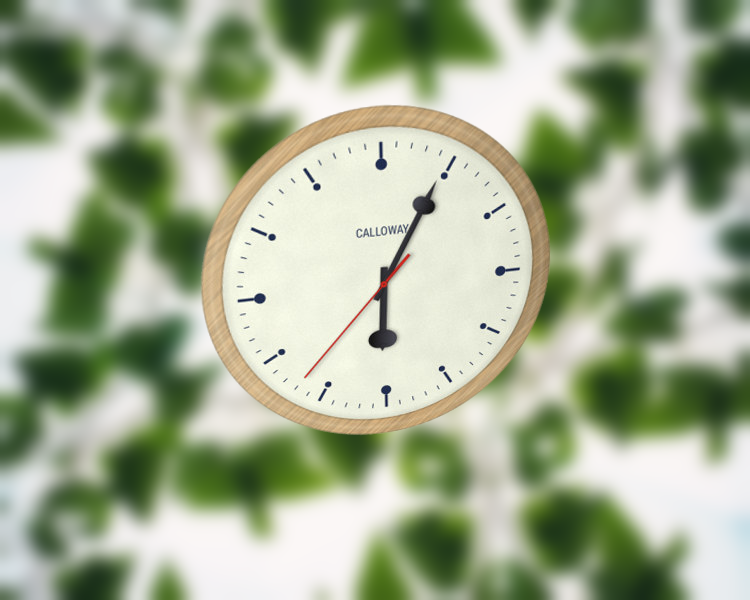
6:04:37
